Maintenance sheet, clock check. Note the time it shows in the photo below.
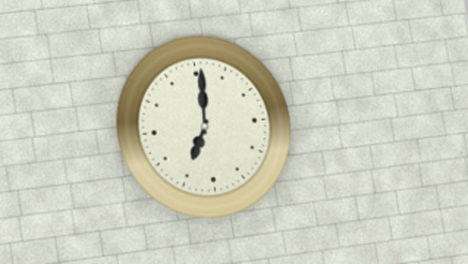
7:01
